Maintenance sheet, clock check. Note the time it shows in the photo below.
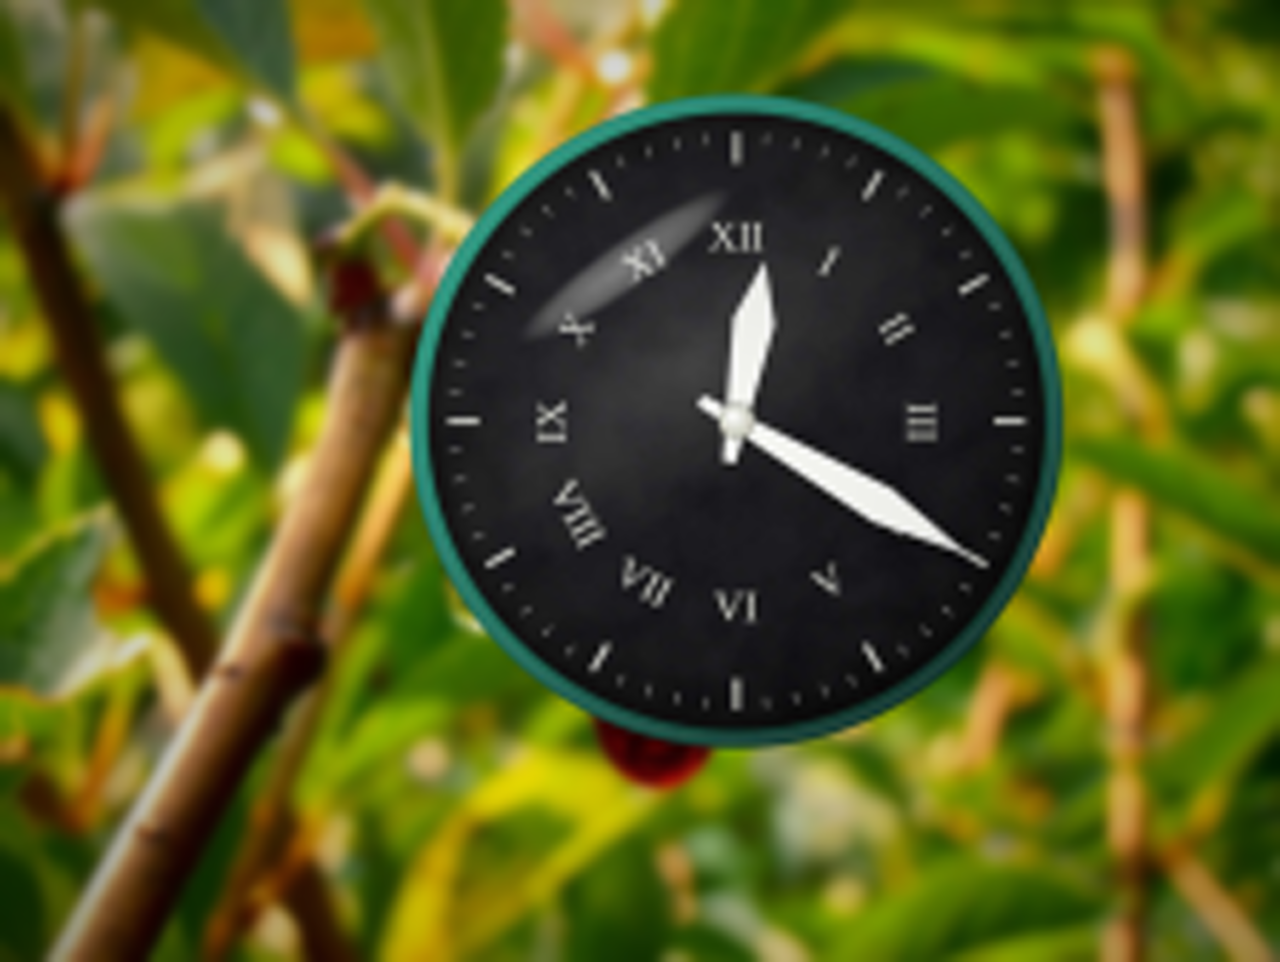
12:20
